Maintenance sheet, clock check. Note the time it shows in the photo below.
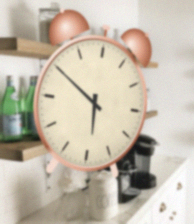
5:50
